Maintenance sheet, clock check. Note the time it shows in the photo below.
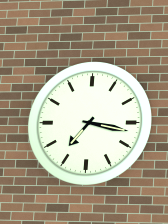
7:17
